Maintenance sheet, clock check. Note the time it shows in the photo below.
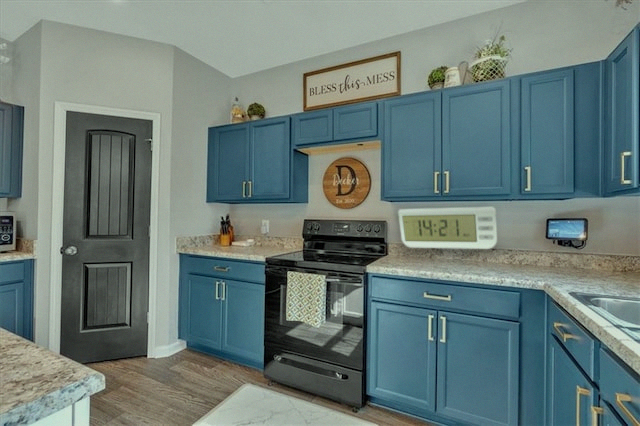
14:21
